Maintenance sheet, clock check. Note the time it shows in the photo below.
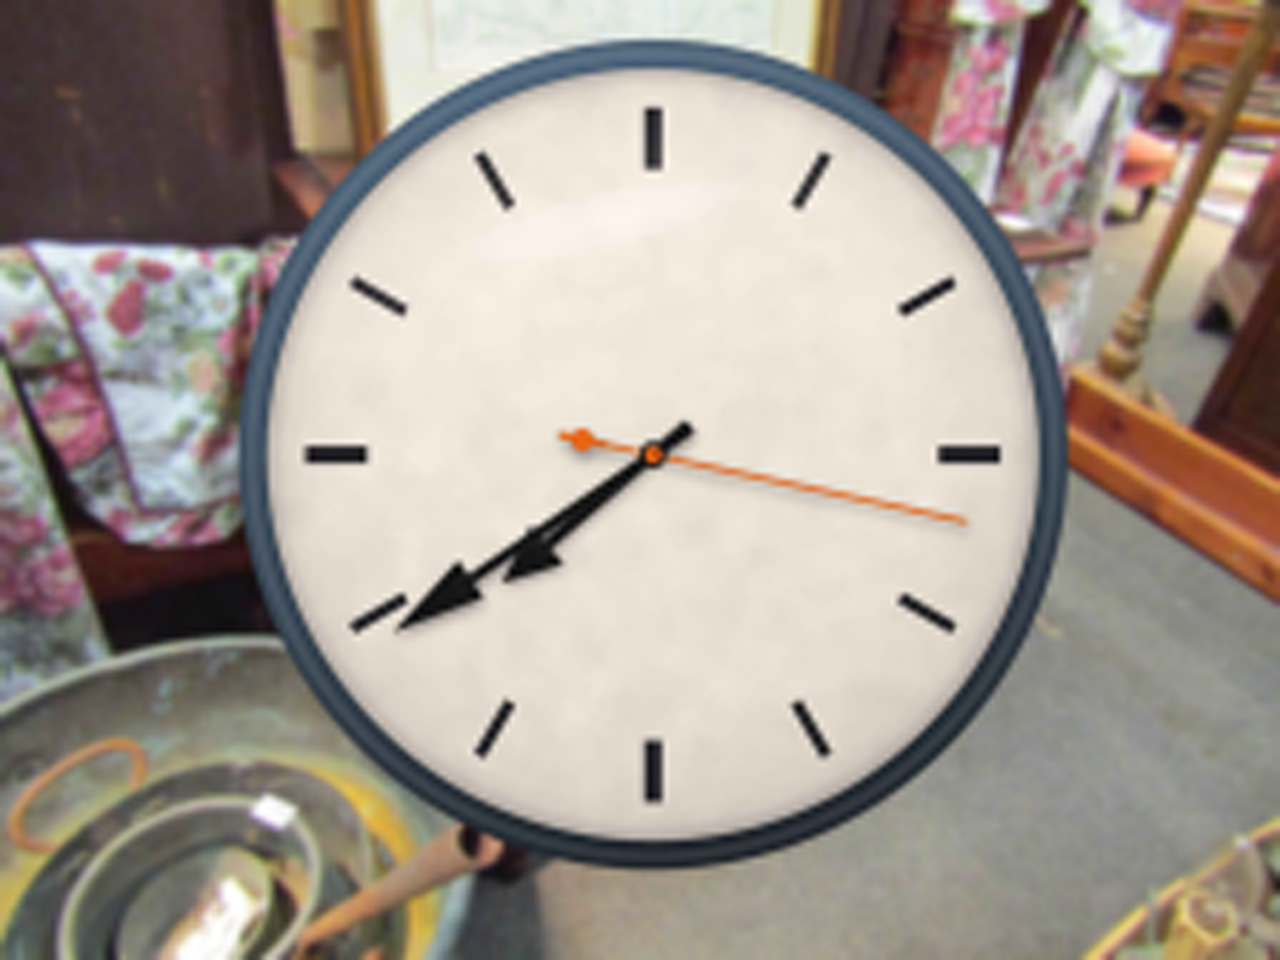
7:39:17
